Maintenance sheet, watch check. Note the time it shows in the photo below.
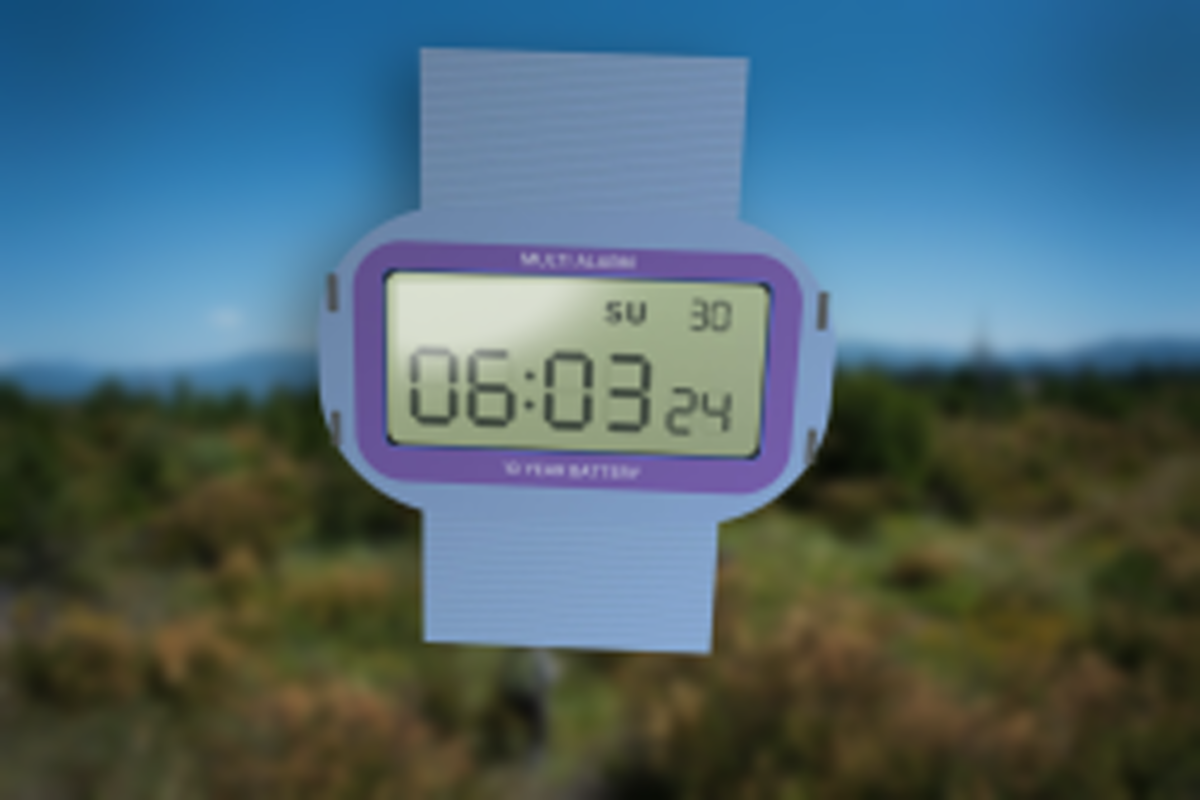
6:03:24
